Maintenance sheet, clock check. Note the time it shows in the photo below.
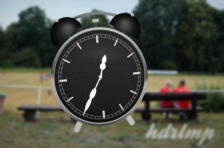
12:35
